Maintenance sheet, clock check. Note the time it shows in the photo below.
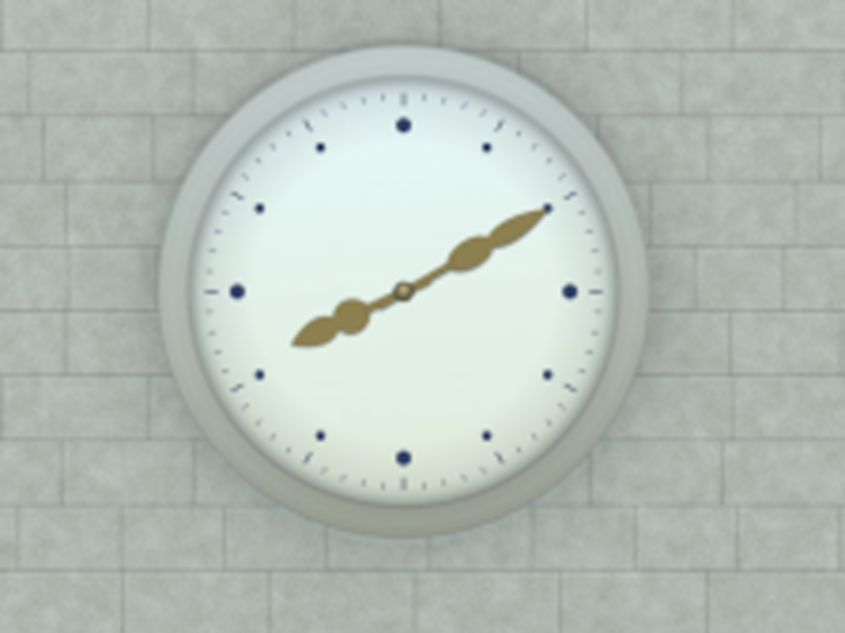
8:10
